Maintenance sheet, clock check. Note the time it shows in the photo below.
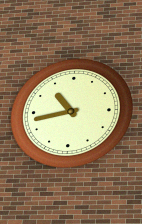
10:43
